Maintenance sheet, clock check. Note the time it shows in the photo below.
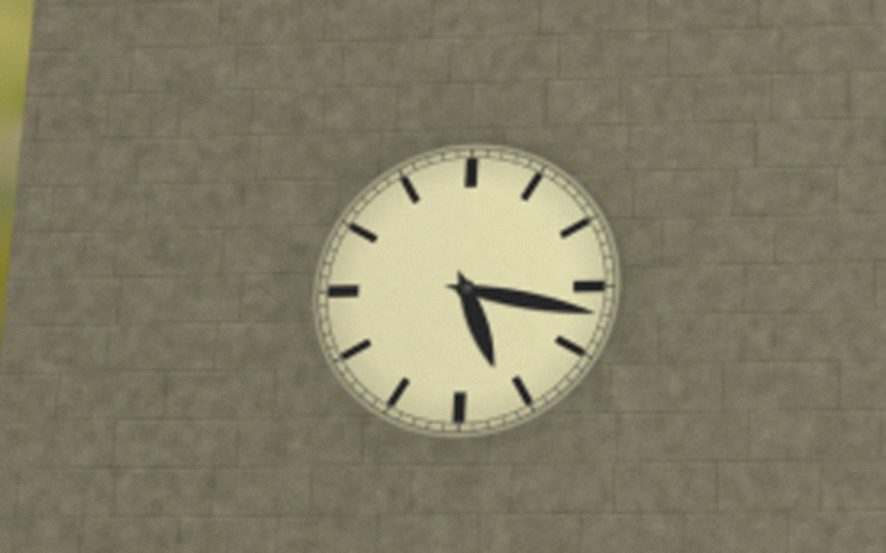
5:17
